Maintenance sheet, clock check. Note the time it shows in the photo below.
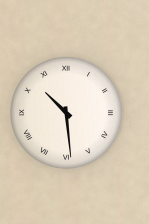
10:29
